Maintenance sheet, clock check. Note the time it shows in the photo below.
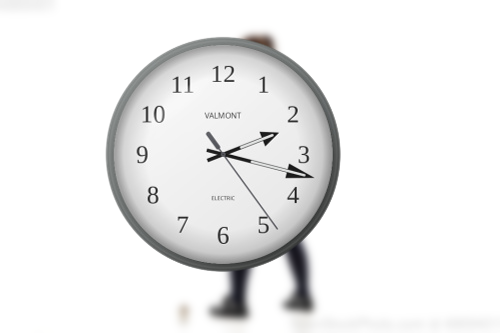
2:17:24
